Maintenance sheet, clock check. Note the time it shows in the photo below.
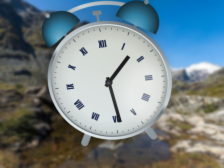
1:29
